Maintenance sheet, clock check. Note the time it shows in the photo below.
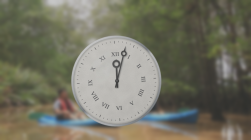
12:03
